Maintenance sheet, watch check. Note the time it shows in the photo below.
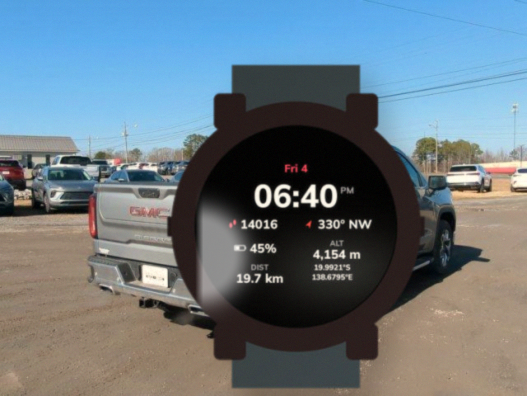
6:40
